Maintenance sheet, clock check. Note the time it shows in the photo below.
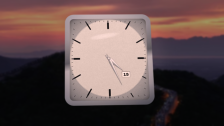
4:26
